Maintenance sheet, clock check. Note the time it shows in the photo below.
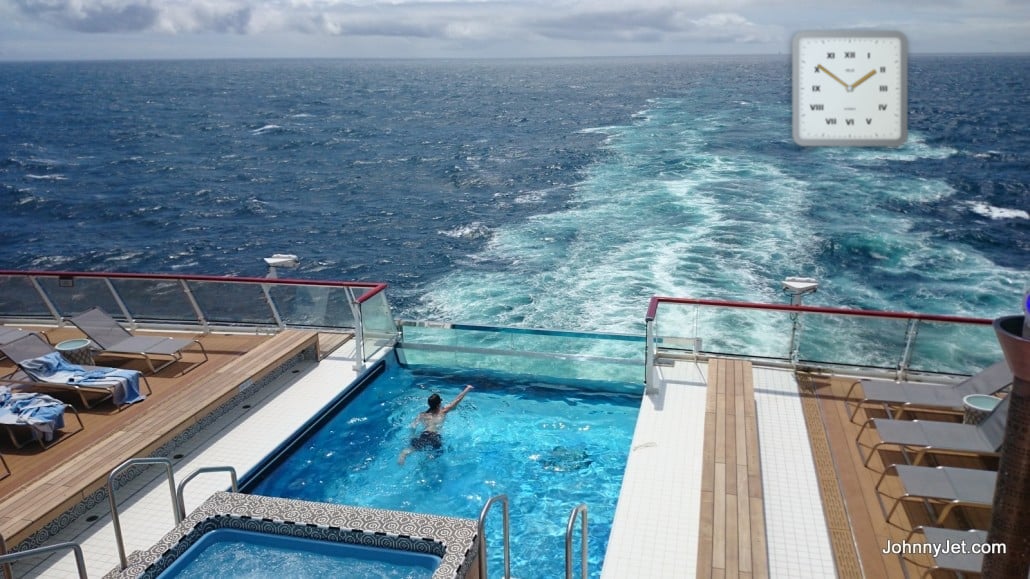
1:51
